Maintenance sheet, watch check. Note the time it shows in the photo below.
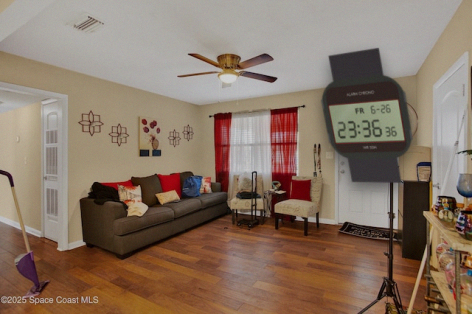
23:36:36
